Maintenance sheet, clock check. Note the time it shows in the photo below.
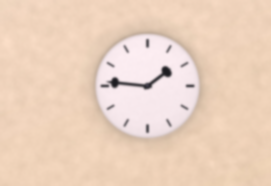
1:46
